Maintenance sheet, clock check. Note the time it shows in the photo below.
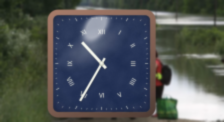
10:35
